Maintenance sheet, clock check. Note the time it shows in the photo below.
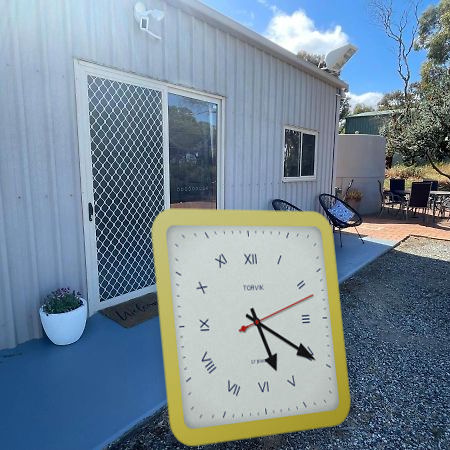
5:20:12
